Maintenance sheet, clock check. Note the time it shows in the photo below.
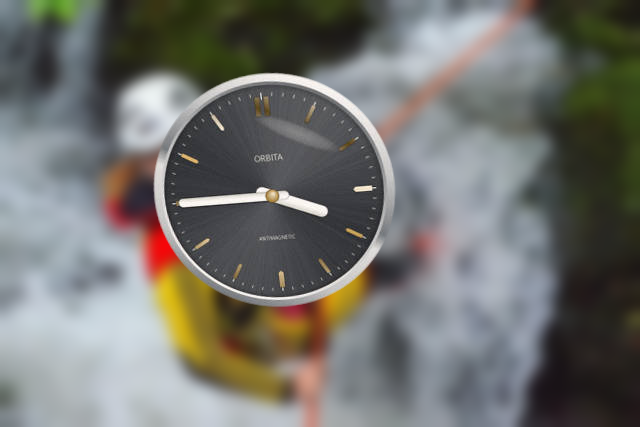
3:45
